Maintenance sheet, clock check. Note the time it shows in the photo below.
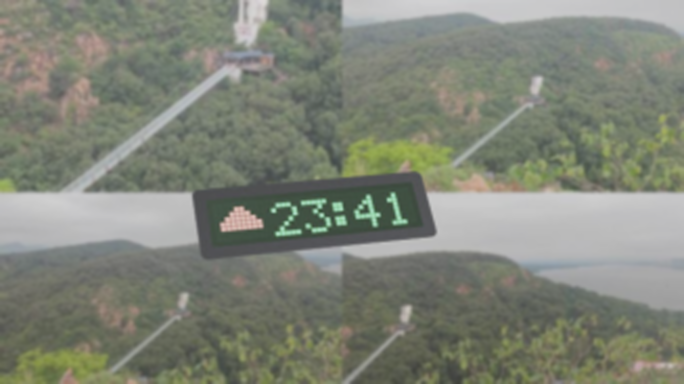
23:41
